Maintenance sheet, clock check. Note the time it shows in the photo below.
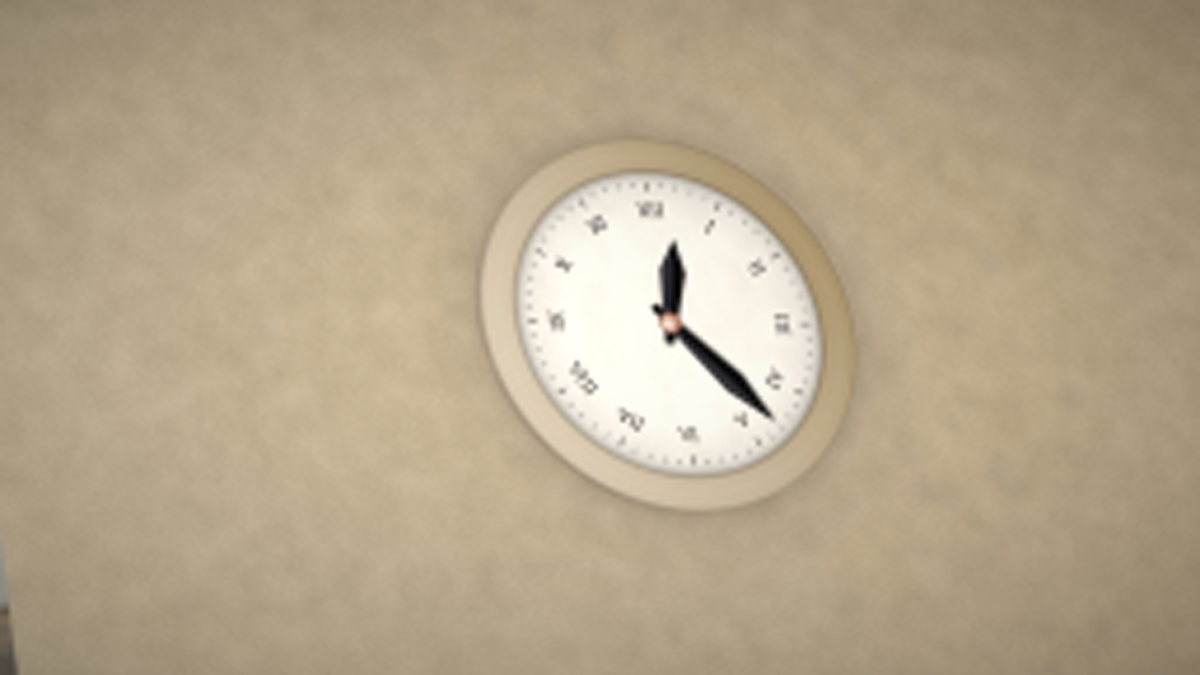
12:23
